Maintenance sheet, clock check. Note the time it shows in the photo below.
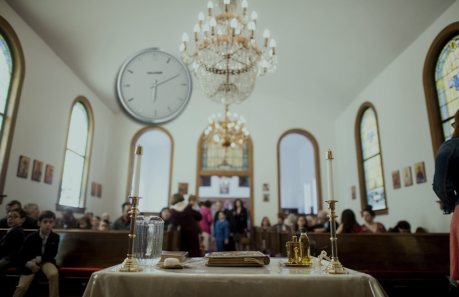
6:11
